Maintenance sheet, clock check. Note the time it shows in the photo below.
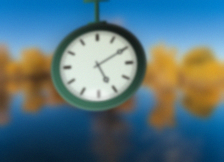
5:10
